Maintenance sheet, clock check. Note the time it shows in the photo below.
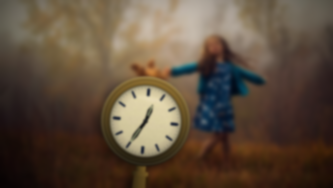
12:35
